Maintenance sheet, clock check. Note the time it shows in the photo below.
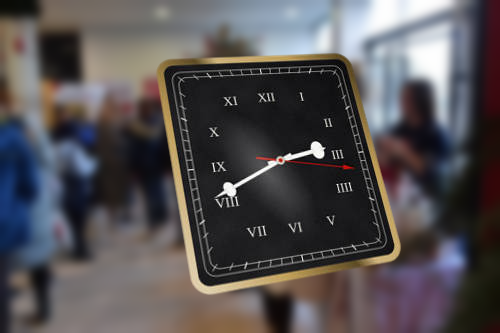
2:41:17
